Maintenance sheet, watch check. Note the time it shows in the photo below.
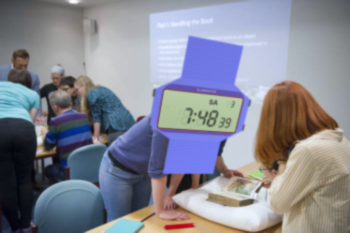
7:48:39
